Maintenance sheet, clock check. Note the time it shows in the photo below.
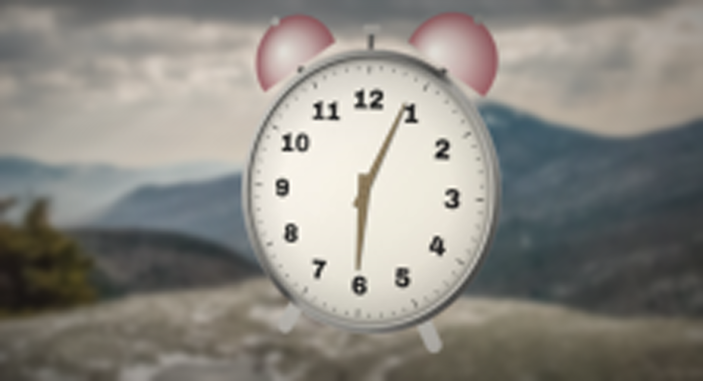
6:04
